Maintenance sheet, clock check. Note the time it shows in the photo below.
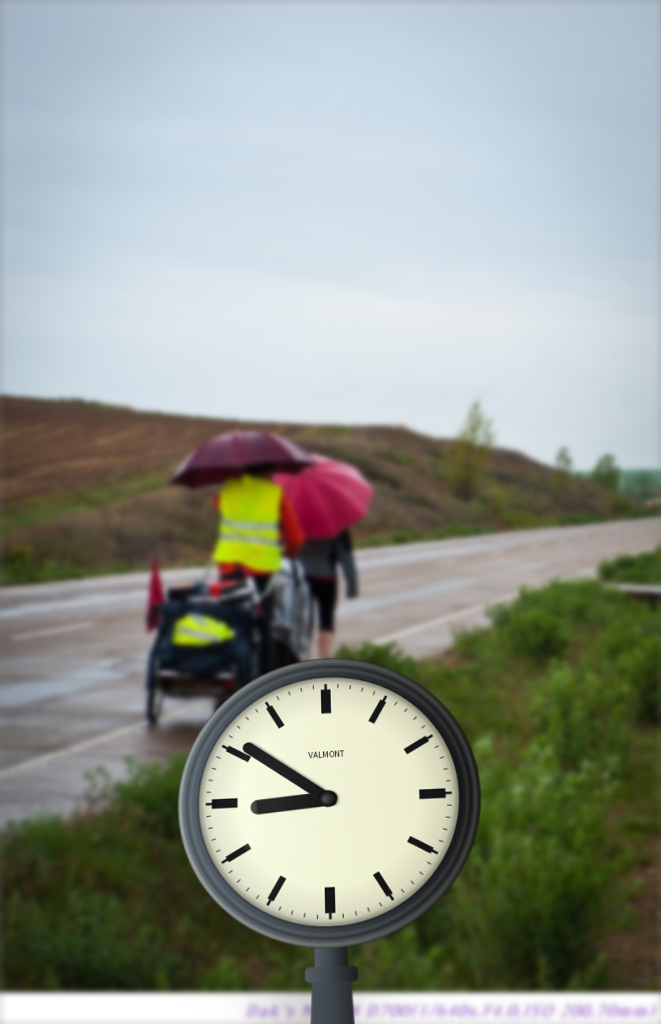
8:51
